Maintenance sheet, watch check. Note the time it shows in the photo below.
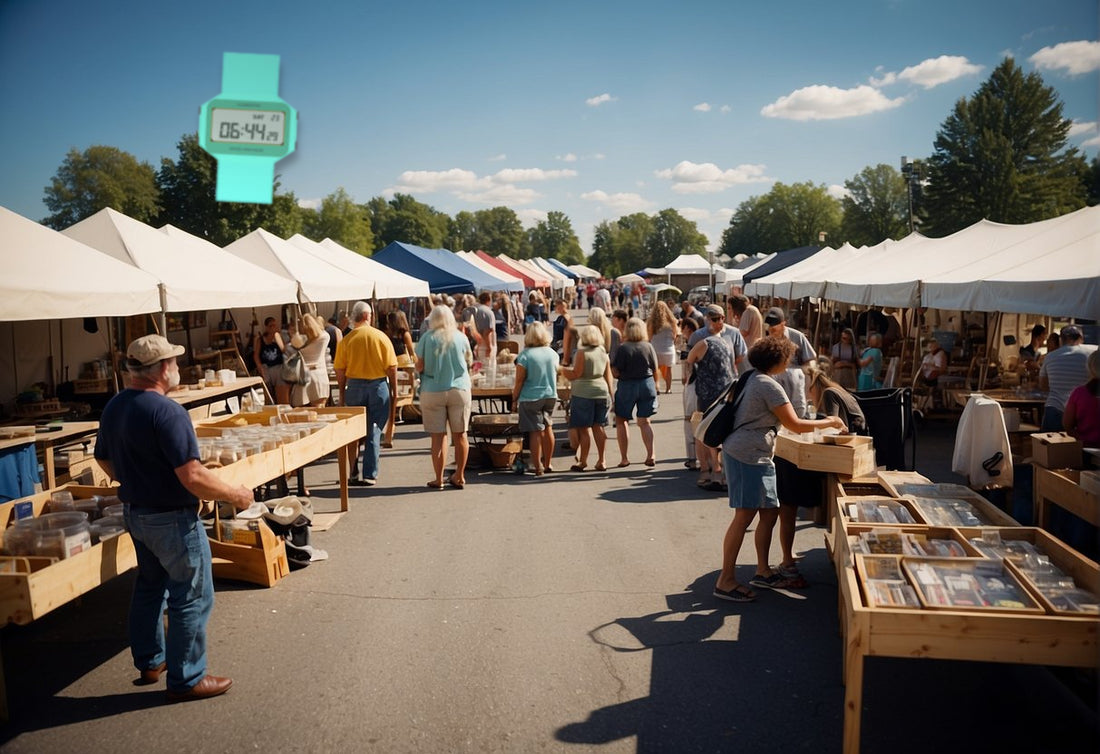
6:44
